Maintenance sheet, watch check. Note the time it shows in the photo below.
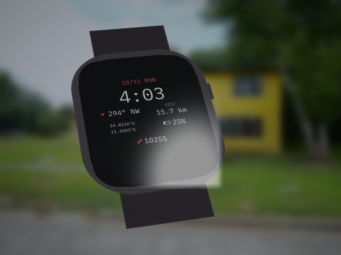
4:03
